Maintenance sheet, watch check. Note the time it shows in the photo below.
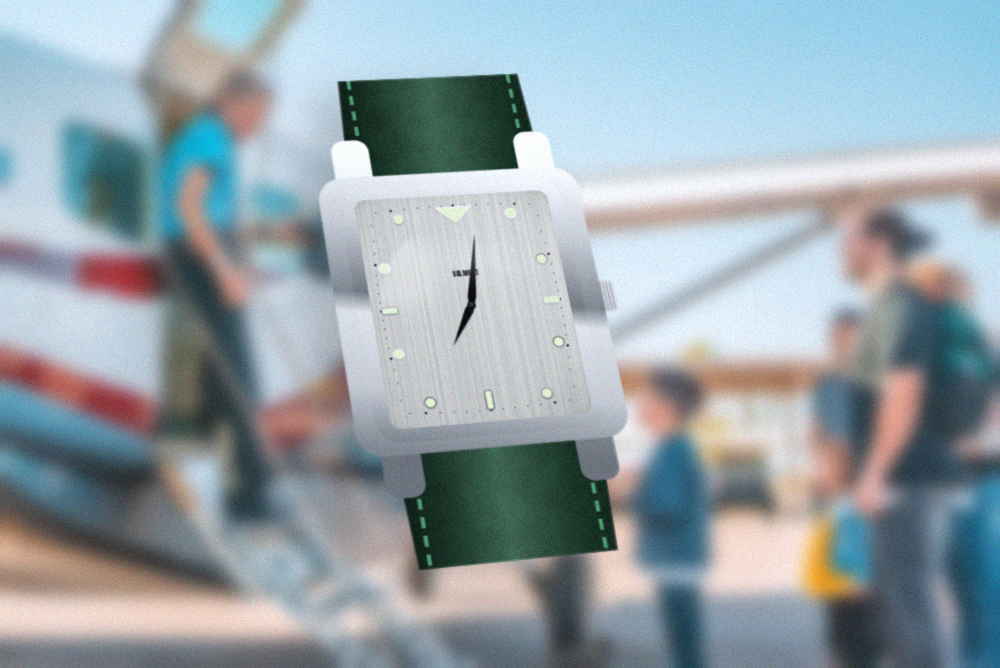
7:02
